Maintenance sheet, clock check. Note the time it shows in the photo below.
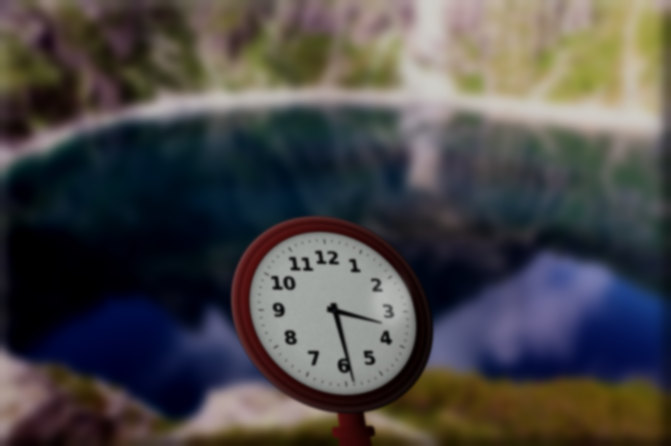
3:29
